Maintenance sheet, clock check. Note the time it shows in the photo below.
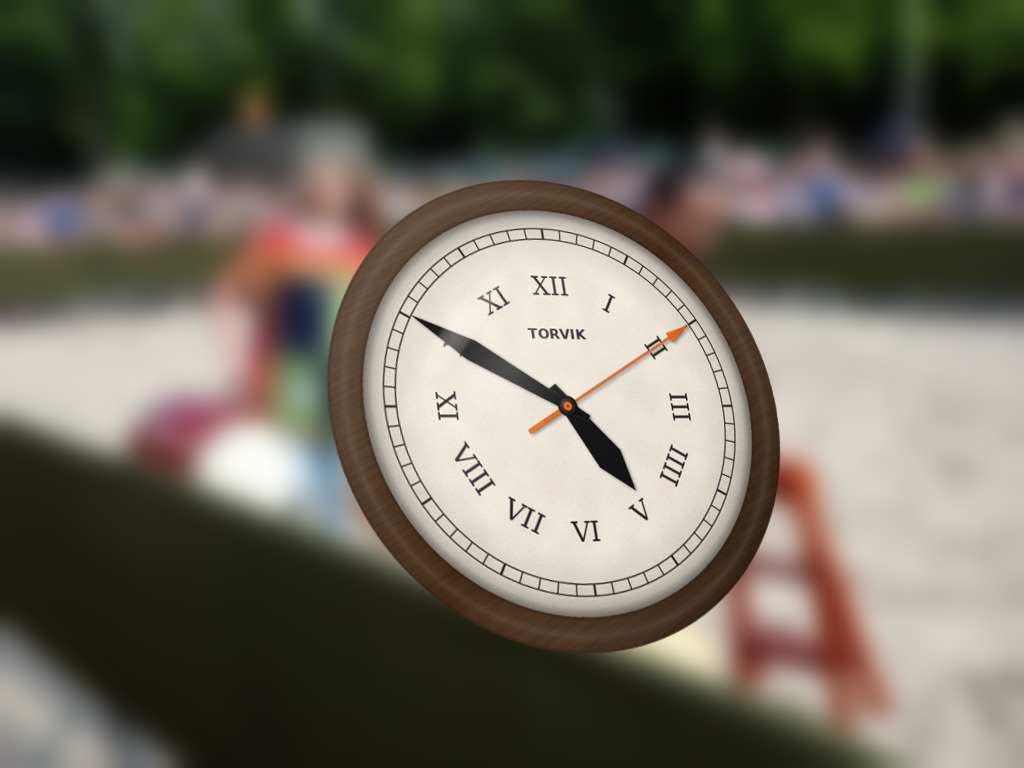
4:50:10
